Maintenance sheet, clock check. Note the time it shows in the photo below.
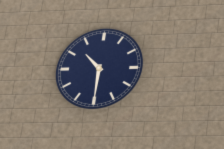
10:30
